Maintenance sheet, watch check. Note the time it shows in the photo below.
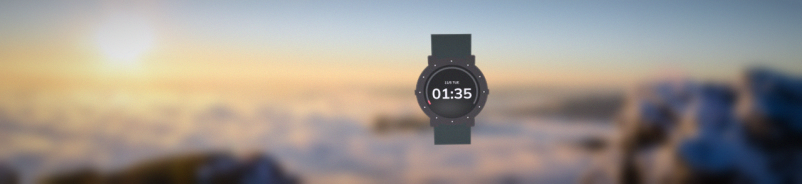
1:35
